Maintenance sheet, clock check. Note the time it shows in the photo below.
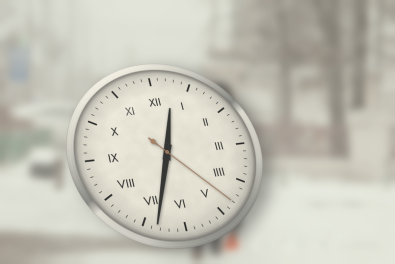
12:33:23
